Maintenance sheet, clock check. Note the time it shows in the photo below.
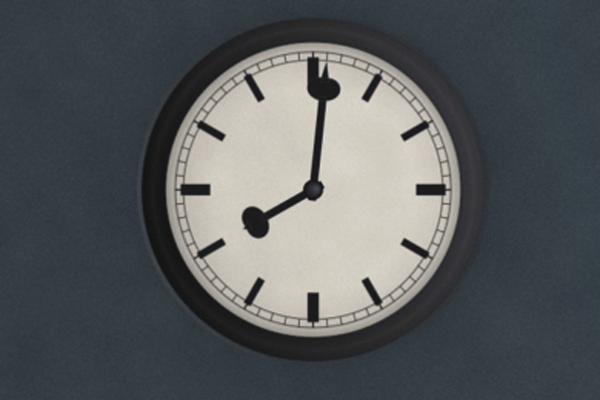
8:01
